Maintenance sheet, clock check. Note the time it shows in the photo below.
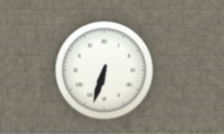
6:33
